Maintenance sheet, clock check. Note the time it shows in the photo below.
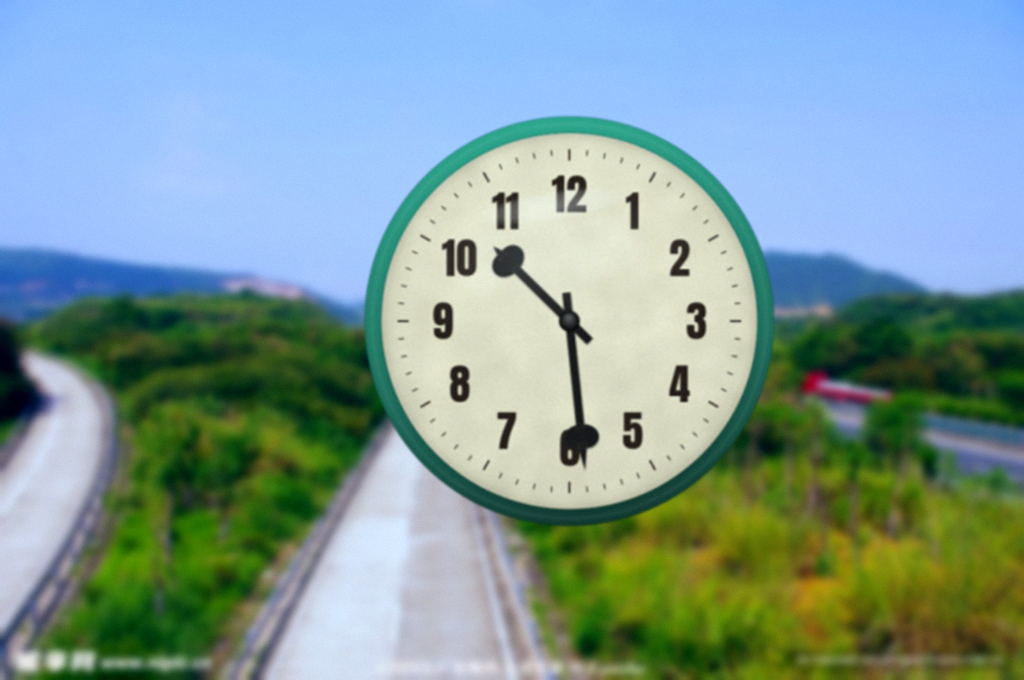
10:29
